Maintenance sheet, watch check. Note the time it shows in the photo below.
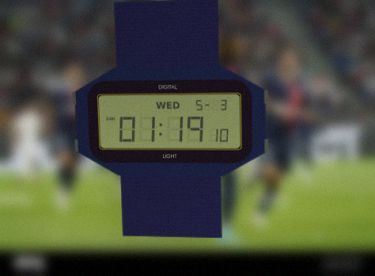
1:19:10
